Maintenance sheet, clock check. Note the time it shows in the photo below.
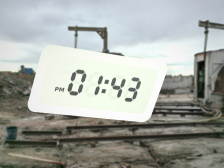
1:43
